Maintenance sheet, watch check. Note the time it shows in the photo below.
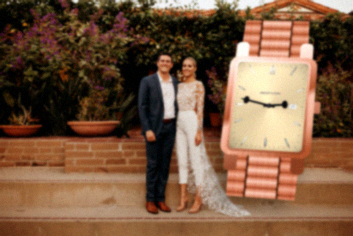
2:47
